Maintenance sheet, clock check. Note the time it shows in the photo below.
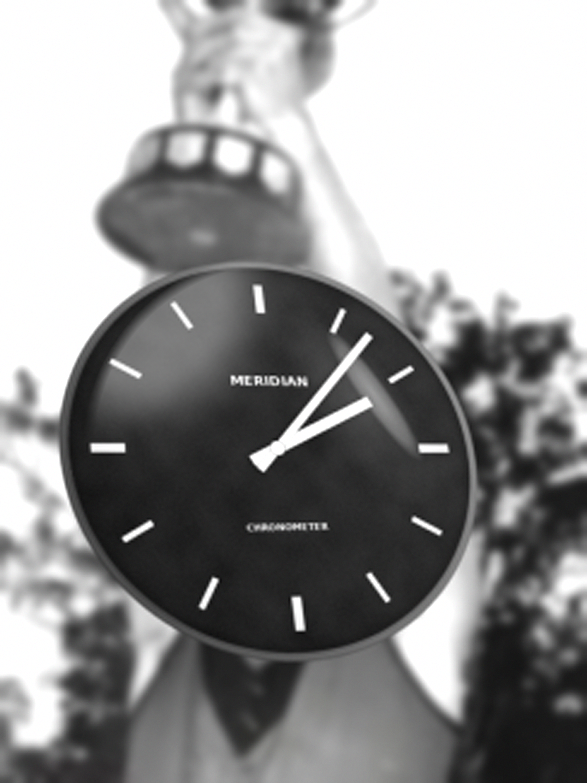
2:07
